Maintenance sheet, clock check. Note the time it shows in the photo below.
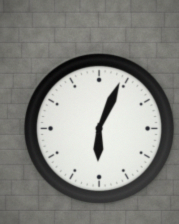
6:04
